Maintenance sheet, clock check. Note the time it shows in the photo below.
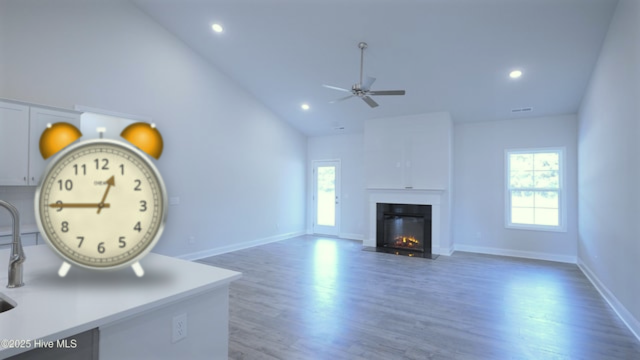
12:45
